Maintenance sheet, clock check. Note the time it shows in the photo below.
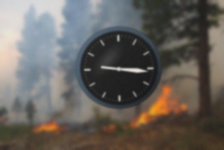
9:16
